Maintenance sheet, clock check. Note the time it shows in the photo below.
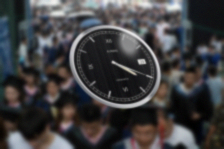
4:20
